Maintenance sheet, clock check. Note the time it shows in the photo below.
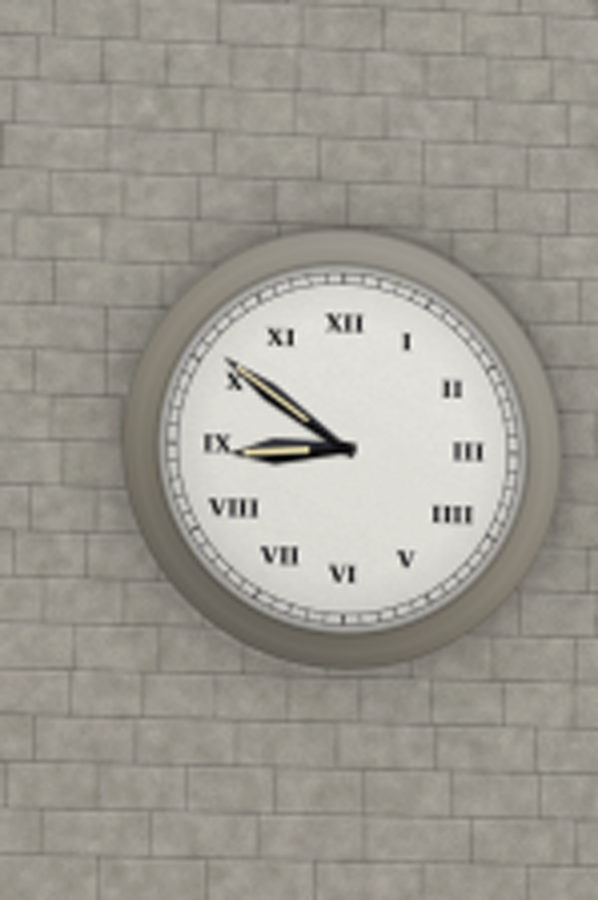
8:51
